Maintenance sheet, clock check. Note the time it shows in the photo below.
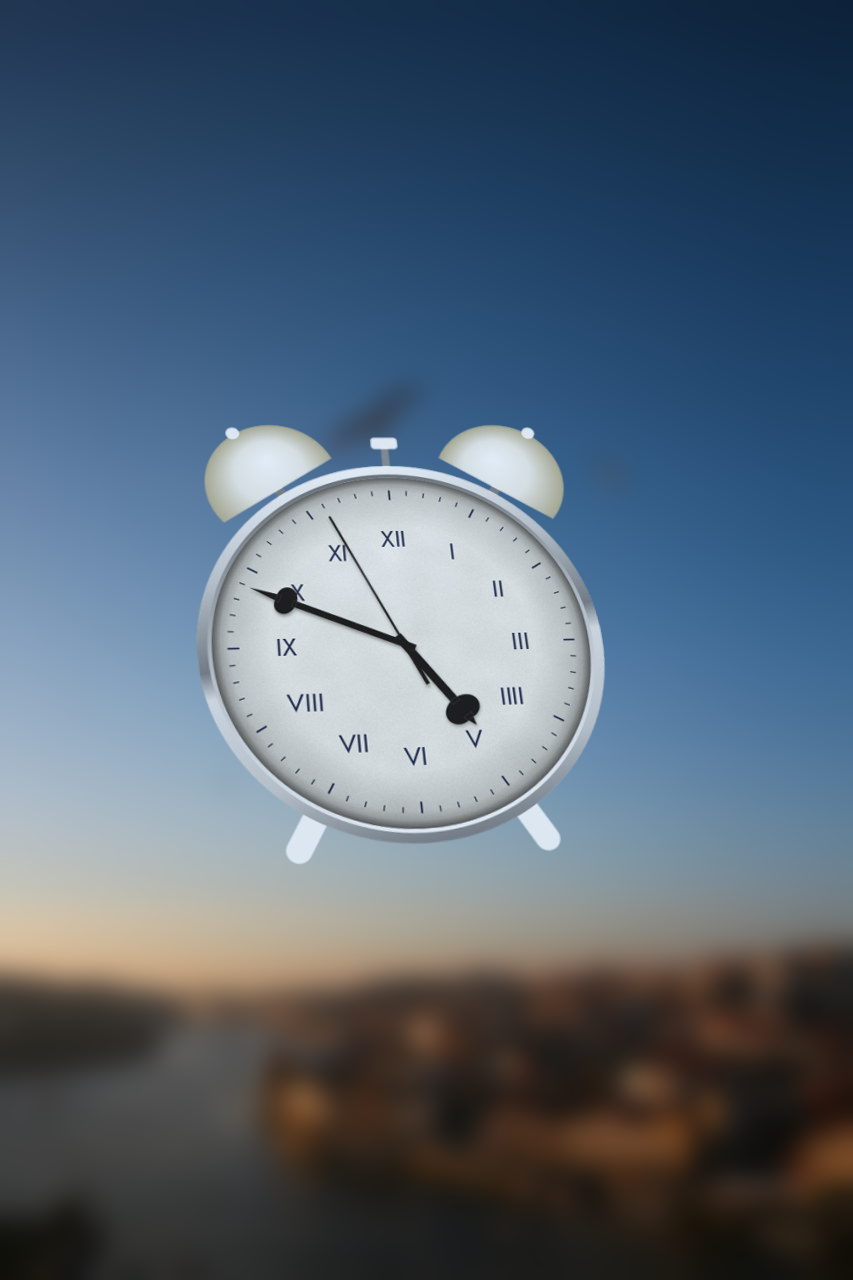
4:48:56
